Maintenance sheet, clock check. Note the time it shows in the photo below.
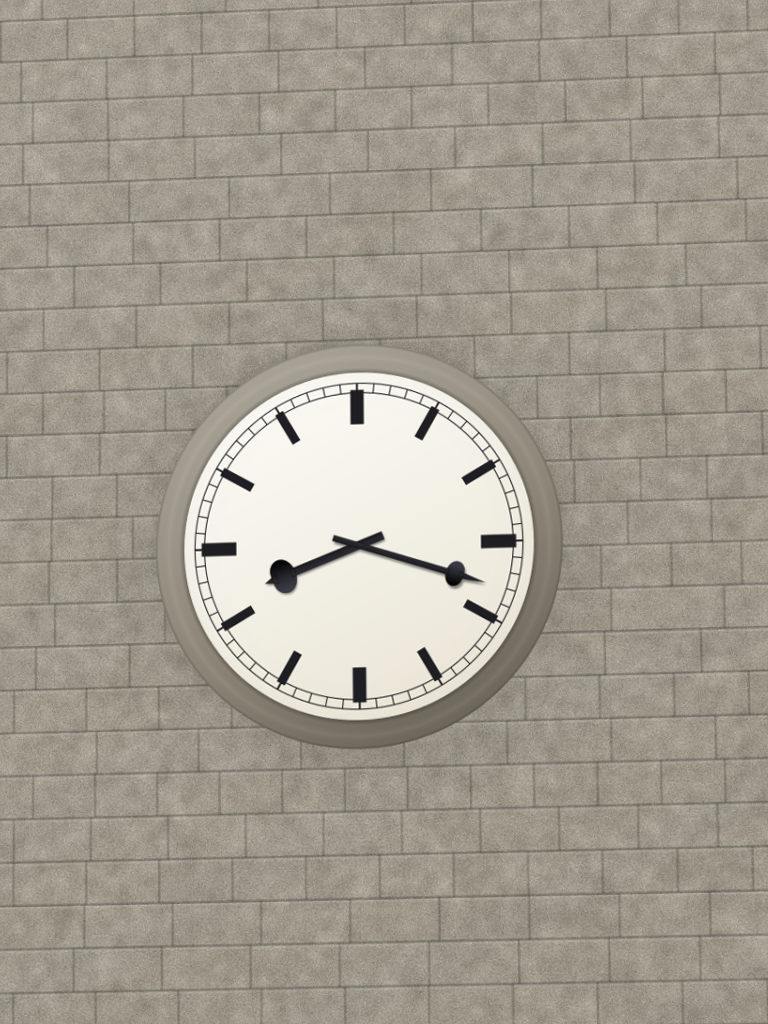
8:18
